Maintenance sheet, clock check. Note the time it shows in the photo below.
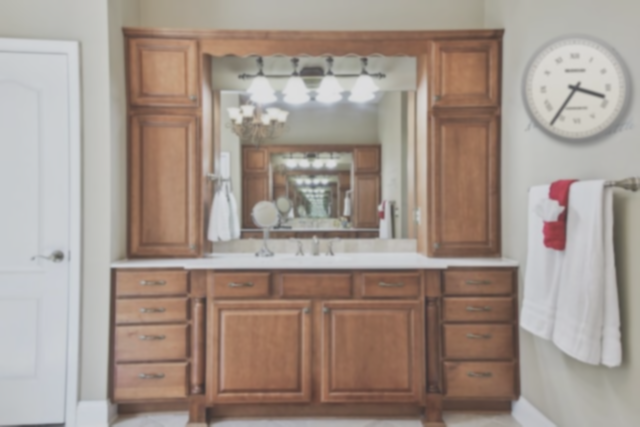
3:36
